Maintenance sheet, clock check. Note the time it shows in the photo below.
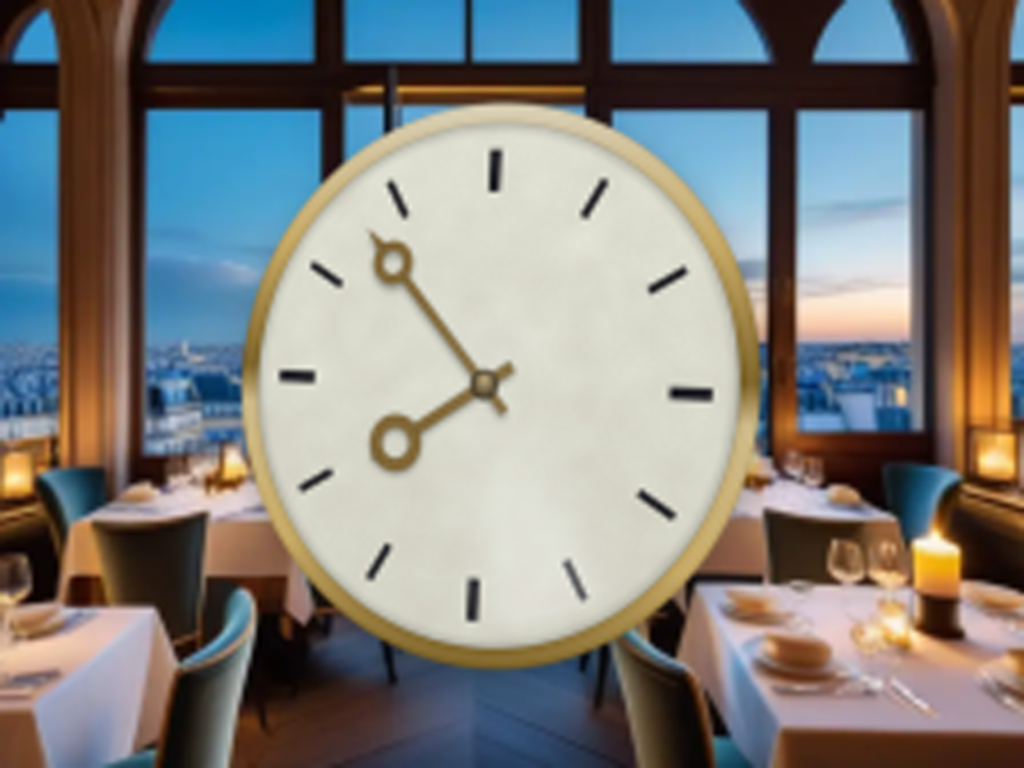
7:53
